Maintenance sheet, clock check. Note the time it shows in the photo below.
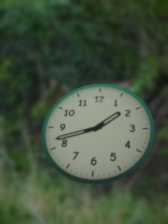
1:42
